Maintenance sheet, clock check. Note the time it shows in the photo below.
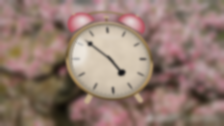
4:52
